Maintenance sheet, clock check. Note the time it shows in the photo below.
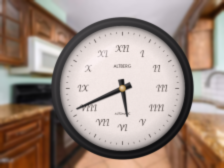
5:41
